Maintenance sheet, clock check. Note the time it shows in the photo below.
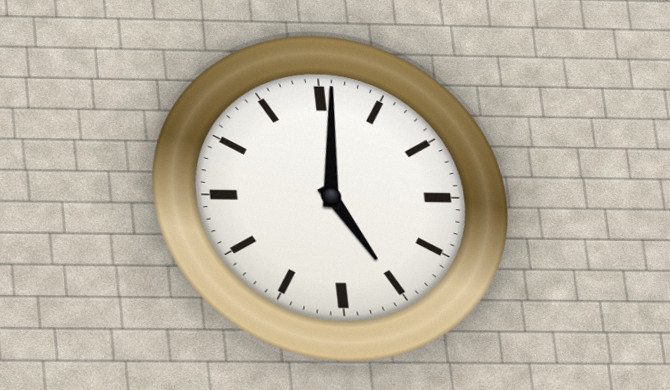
5:01
